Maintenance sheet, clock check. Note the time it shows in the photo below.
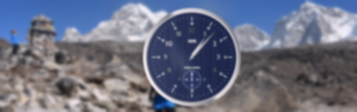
1:07
